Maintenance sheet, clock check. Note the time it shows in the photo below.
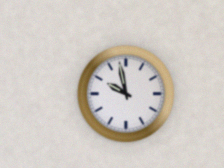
9:58
